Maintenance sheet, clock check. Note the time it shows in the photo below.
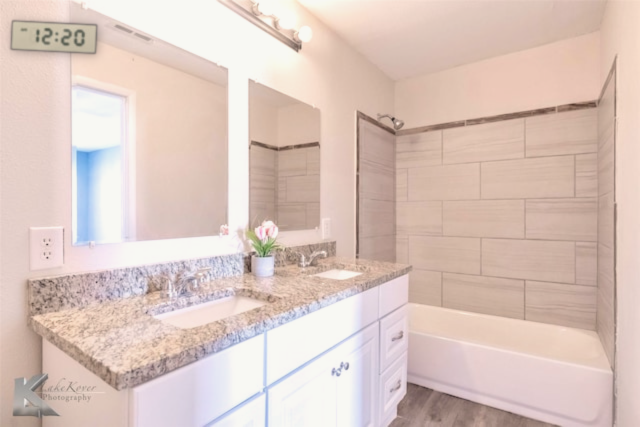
12:20
